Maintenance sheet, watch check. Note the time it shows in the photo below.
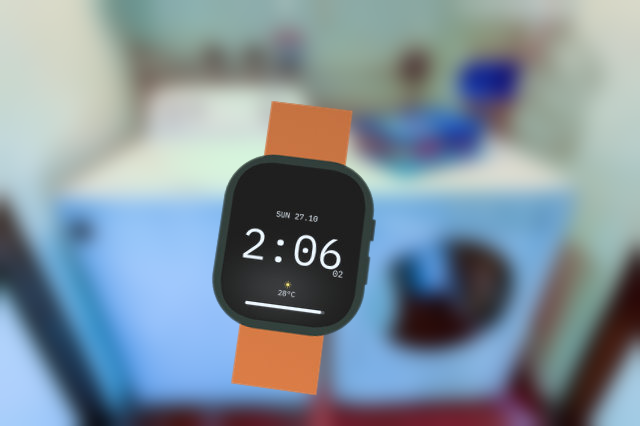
2:06:02
